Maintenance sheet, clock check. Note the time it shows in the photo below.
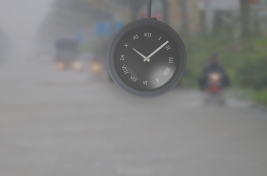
10:08
